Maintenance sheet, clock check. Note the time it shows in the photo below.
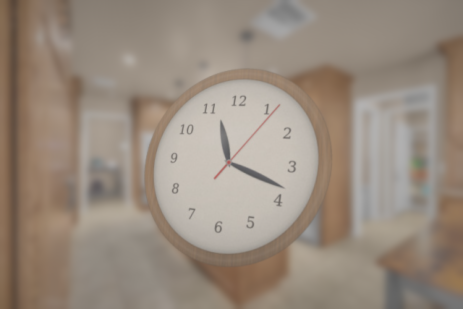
11:18:06
